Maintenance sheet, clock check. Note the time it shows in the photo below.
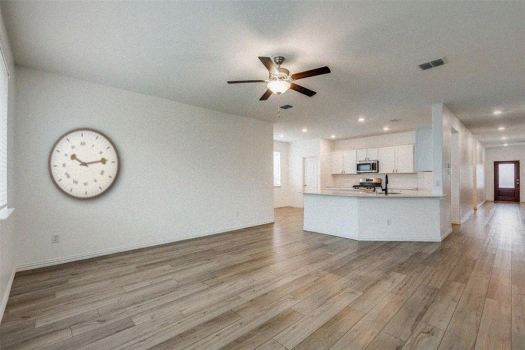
10:14
